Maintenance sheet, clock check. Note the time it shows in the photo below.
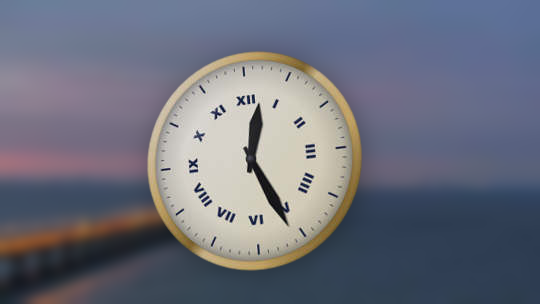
12:26
